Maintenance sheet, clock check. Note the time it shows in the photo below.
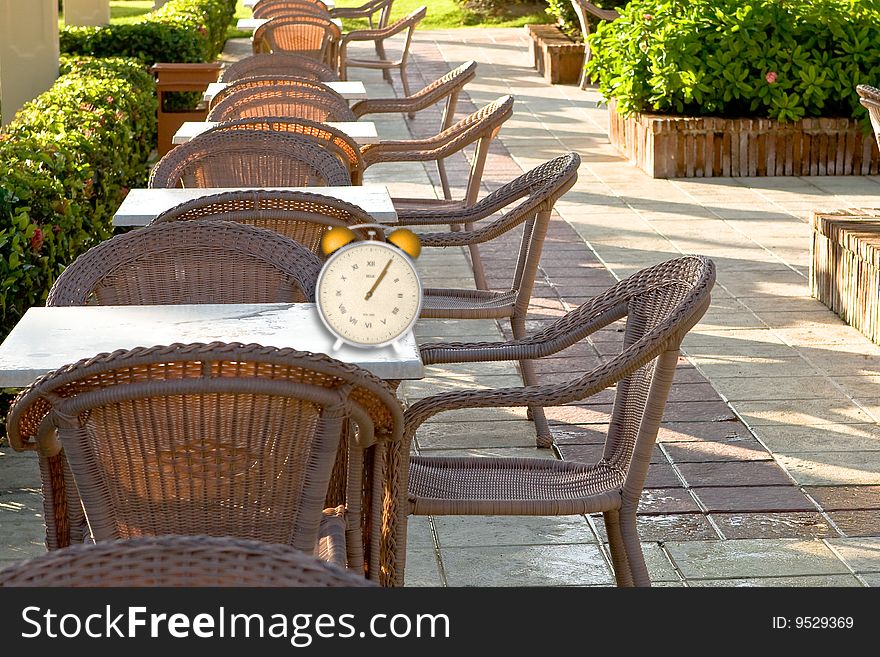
1:05
